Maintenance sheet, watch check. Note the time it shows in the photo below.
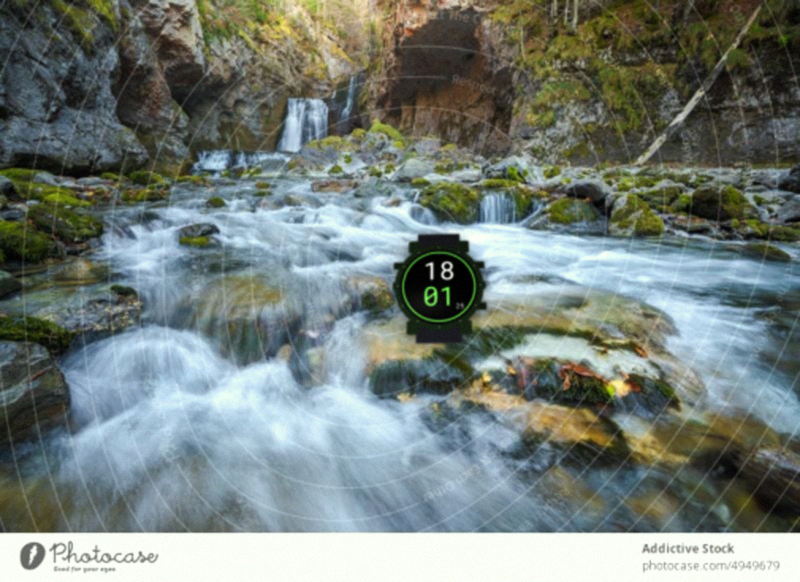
18:01
